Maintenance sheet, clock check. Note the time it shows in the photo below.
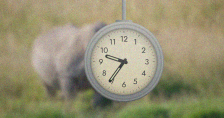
9:36
